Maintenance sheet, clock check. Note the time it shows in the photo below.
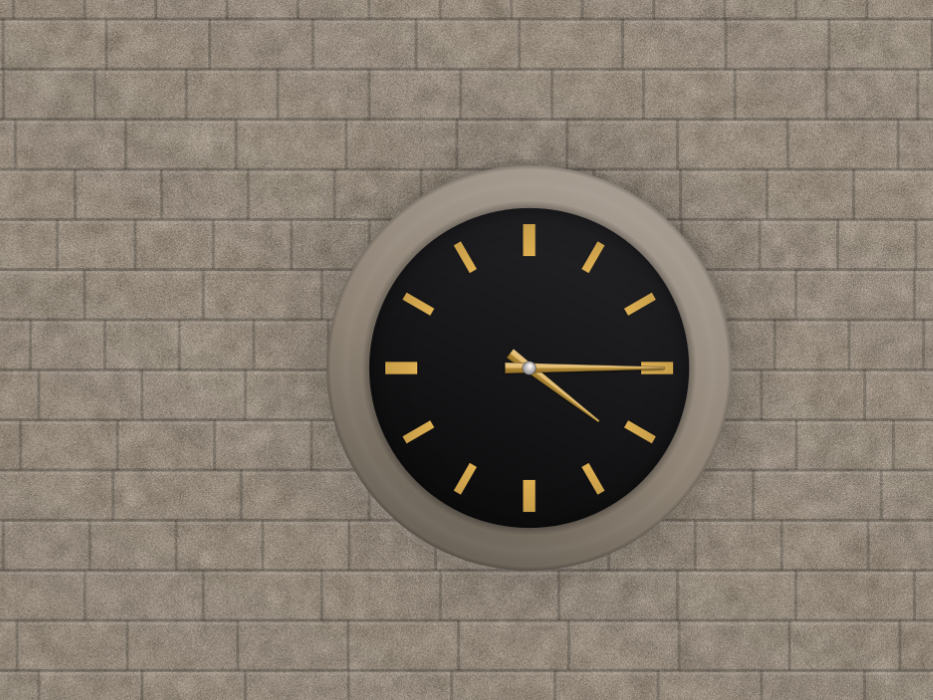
4:15
